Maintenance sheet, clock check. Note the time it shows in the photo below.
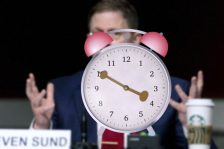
3:50
